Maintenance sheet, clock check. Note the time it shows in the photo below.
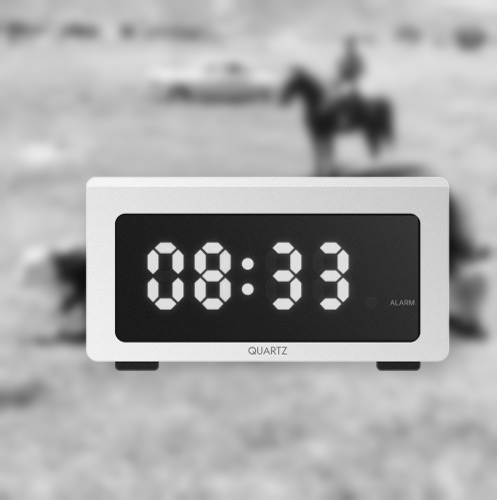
8:33
